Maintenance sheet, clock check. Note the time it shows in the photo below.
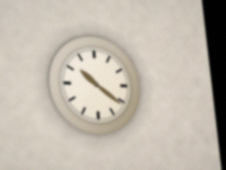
10:21
